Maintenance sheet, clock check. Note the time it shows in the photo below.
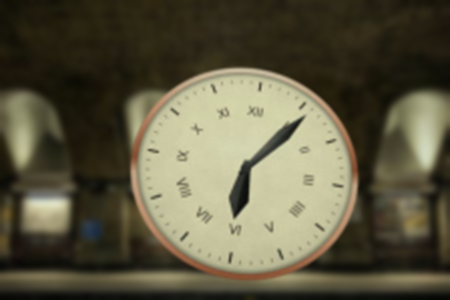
6:06
